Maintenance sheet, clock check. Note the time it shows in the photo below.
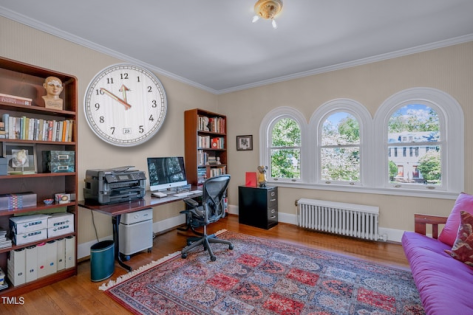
11:51
